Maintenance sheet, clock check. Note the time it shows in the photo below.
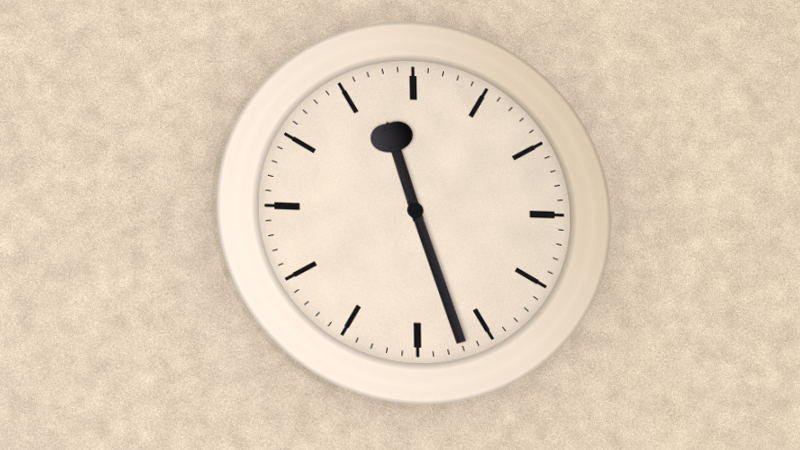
11:27
